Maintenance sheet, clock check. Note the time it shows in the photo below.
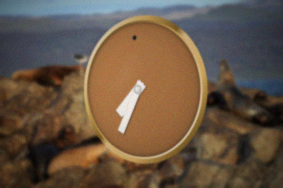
7:35
